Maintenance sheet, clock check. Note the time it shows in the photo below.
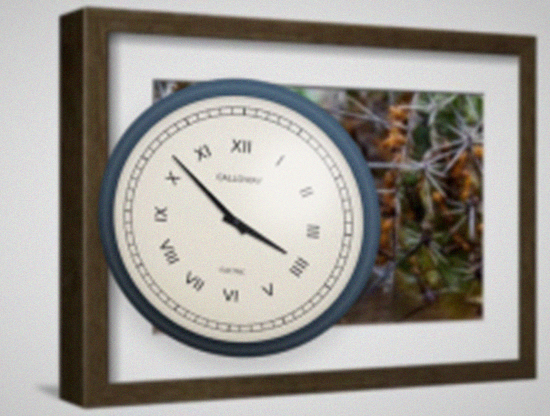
3:52
